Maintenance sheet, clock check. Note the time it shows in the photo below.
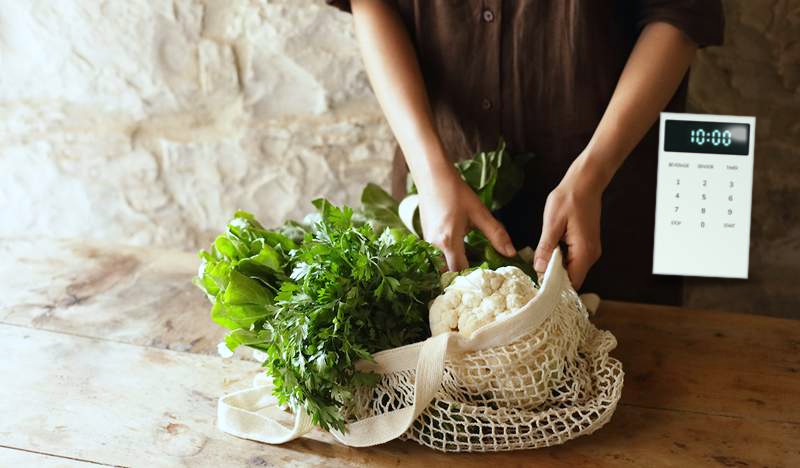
10:00
